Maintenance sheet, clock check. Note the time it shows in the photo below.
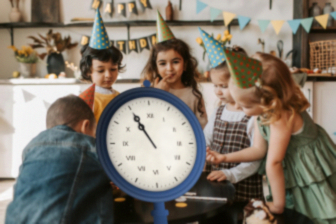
10:55
